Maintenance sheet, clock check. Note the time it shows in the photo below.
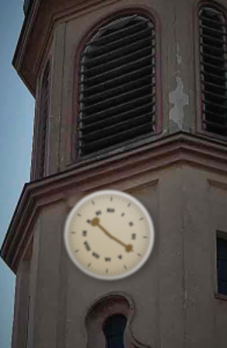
10:20
